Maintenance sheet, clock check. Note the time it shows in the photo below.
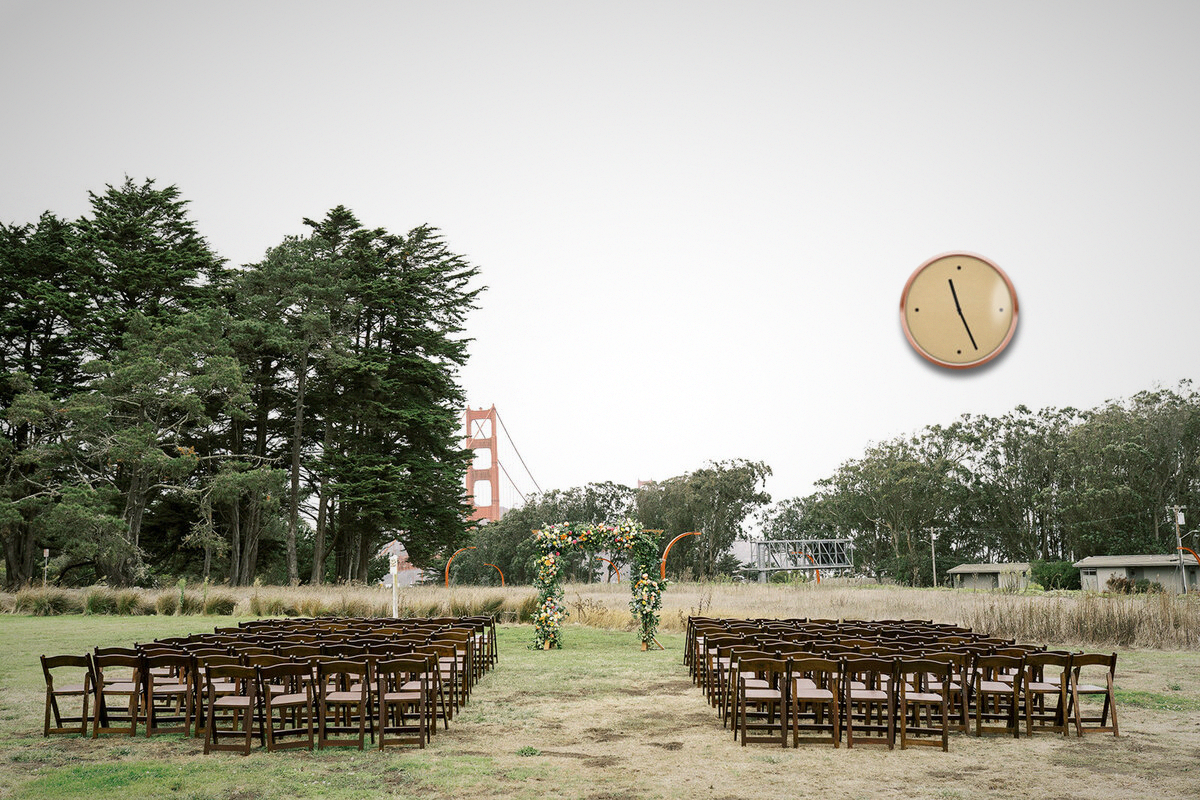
11:26
